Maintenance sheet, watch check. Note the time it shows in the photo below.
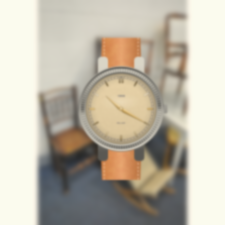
10:20
